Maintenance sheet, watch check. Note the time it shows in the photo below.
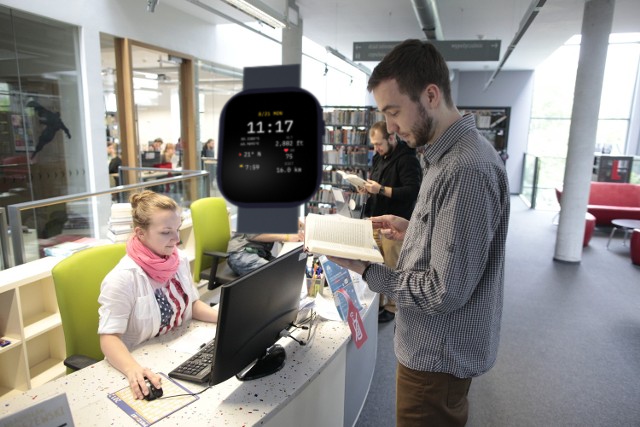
11:17
